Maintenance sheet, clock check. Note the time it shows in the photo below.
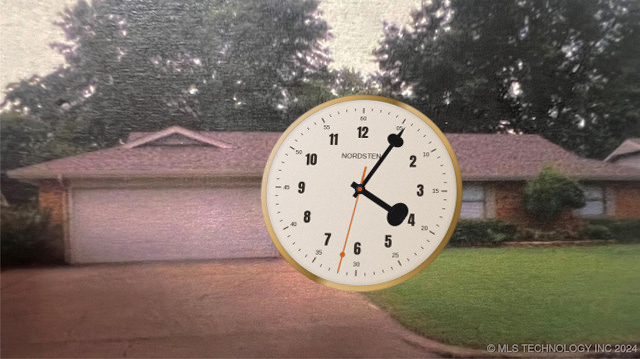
4:05:32
